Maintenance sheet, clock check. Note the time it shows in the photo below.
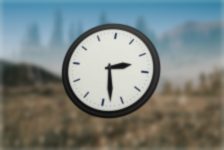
2:28
